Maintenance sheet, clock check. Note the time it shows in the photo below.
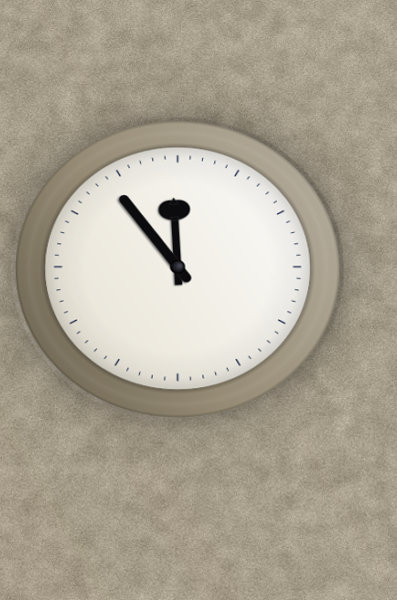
11:54
